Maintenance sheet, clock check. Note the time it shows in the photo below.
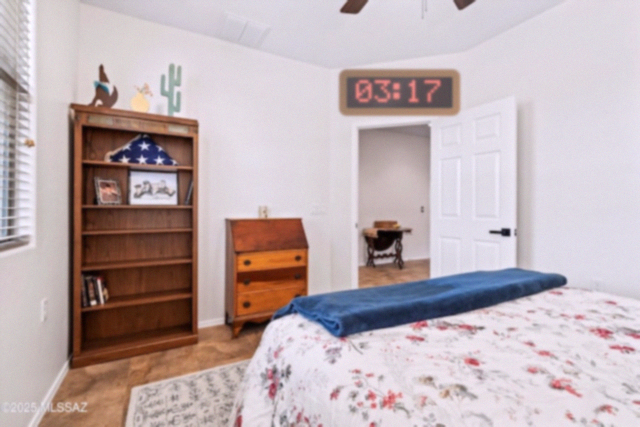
3:17
